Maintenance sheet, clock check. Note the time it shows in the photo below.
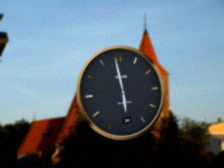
5:59
